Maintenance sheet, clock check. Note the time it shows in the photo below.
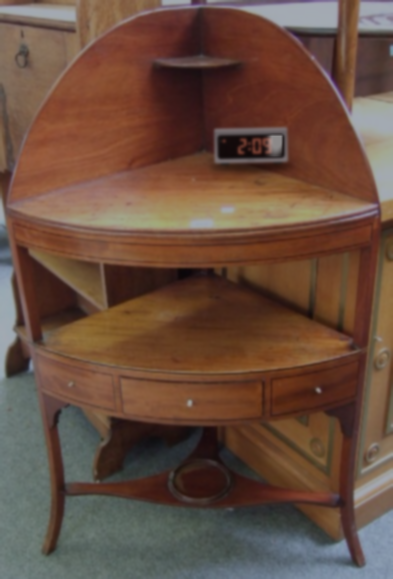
2:09
